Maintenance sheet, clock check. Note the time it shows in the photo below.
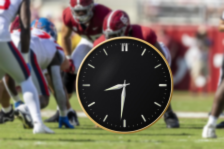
8:31
